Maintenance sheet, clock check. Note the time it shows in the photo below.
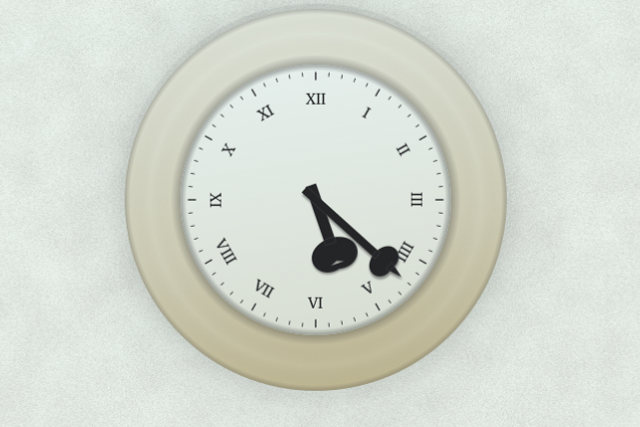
5:22
